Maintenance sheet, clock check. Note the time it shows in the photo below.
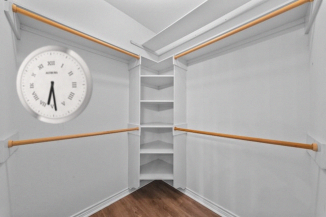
6:29
